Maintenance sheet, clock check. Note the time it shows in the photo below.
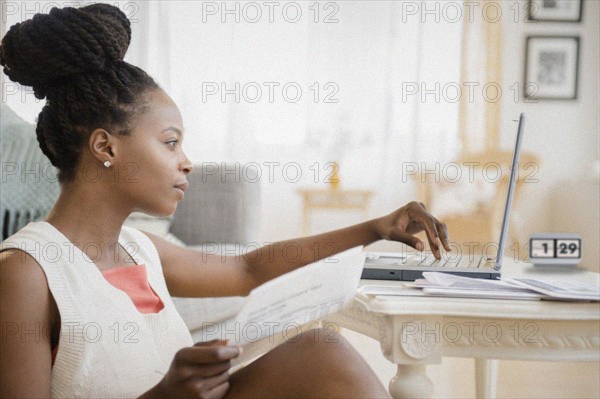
1:29
